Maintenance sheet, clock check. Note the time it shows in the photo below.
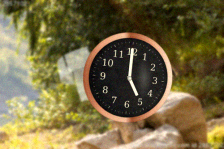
5:00
